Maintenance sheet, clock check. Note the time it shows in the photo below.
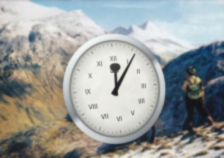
12:06
